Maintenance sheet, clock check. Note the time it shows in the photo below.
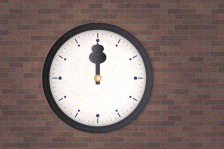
12:00
